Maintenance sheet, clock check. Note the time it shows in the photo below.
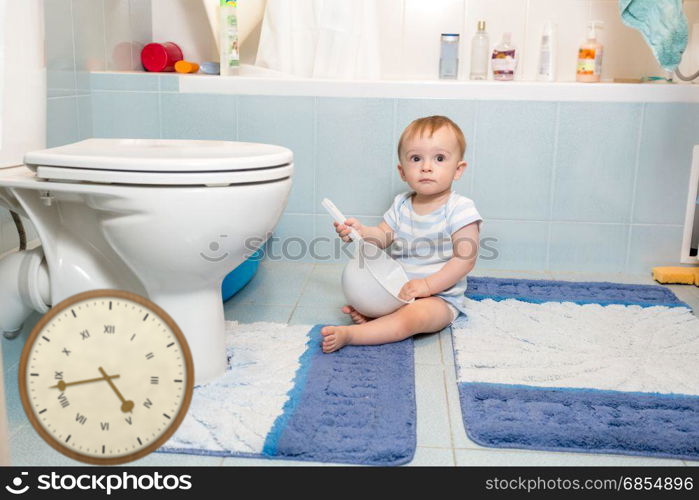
4:43
